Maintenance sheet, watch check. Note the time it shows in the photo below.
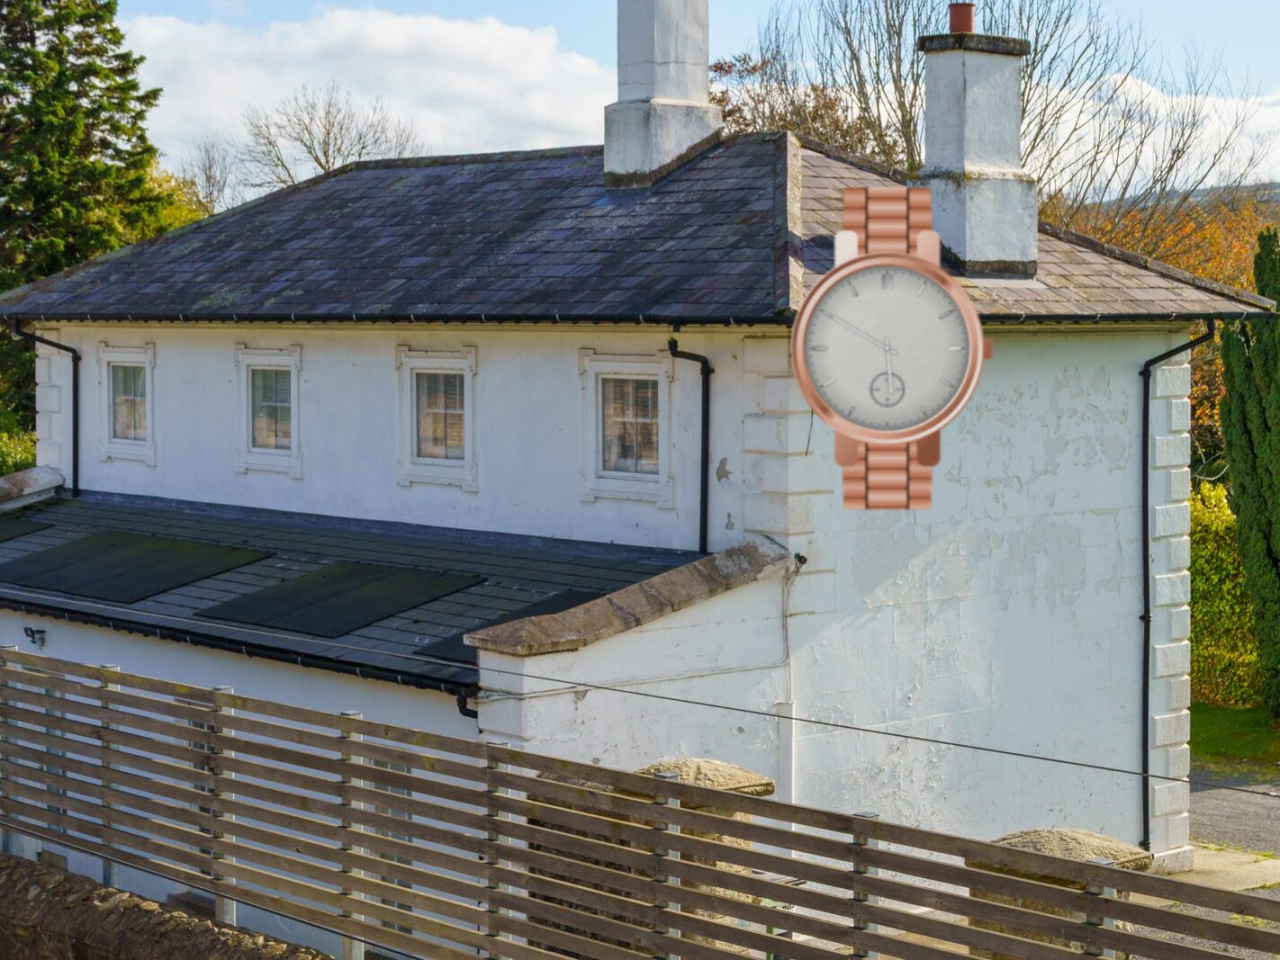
5:50
